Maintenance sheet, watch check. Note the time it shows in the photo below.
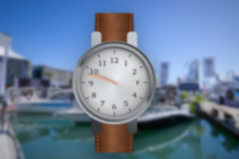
9:48
